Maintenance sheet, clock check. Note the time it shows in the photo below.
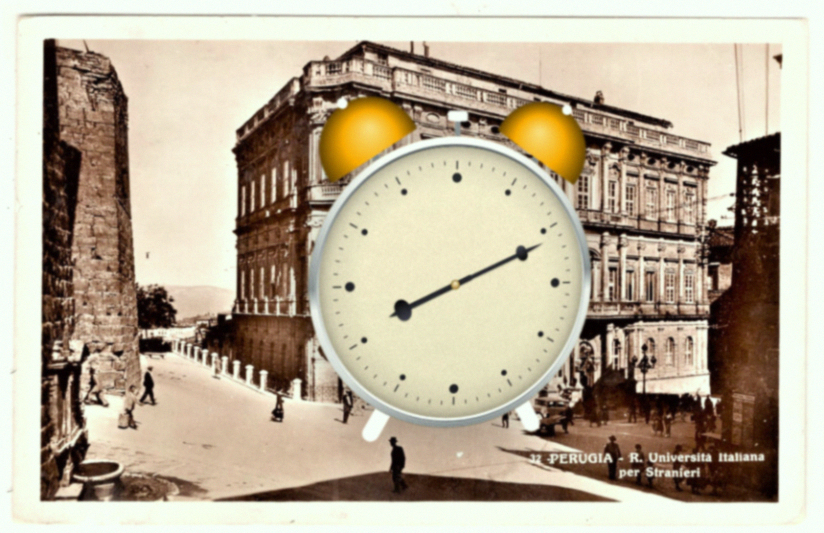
8:11
